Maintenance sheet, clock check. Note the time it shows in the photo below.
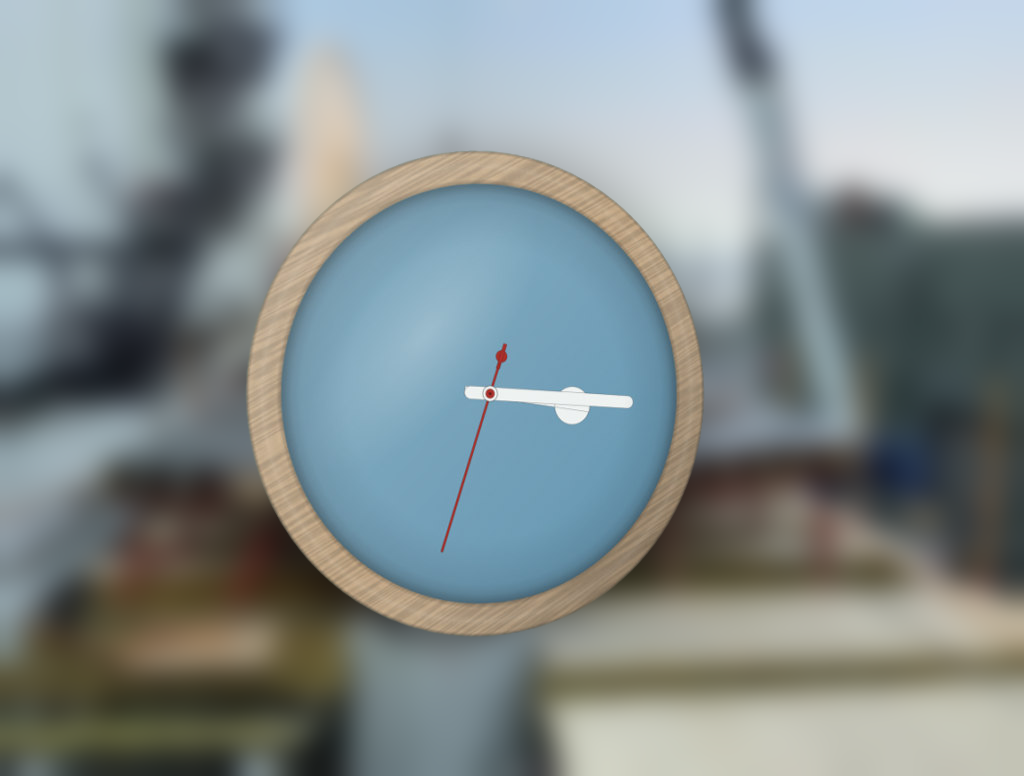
3:15:33
